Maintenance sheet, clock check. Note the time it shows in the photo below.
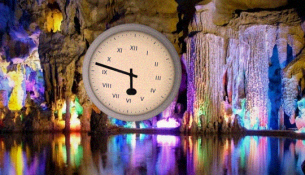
5:47
